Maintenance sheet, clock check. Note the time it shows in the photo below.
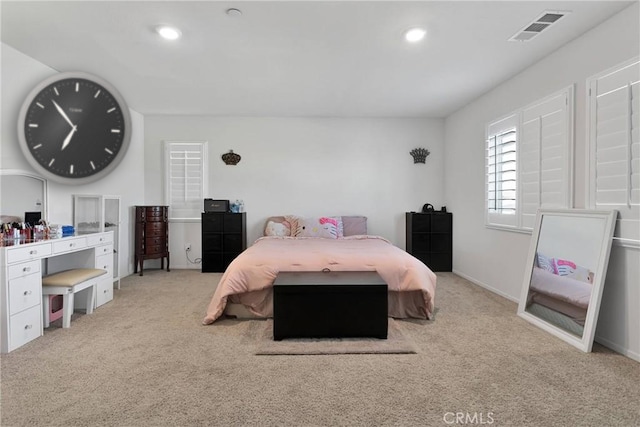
6:53
